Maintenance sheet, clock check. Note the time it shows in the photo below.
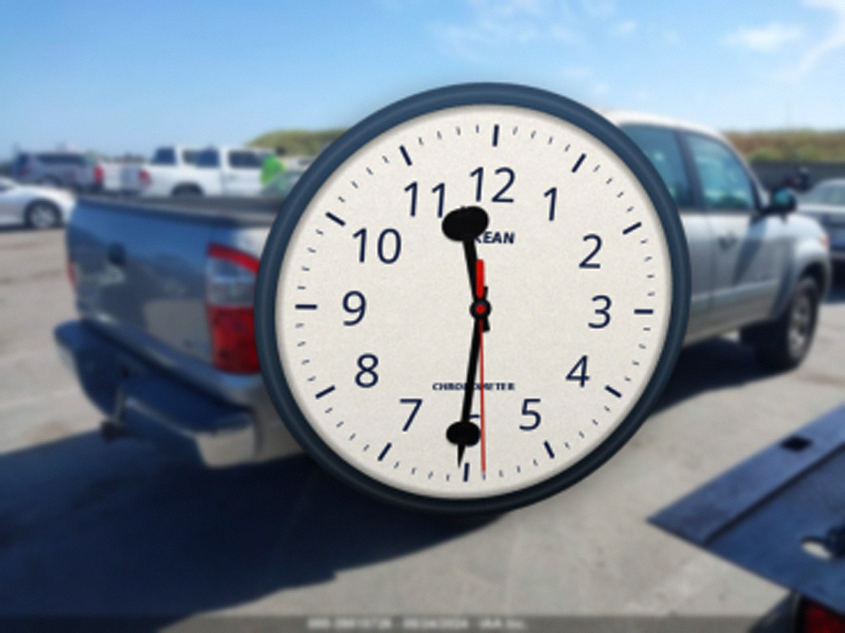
11:30:29
